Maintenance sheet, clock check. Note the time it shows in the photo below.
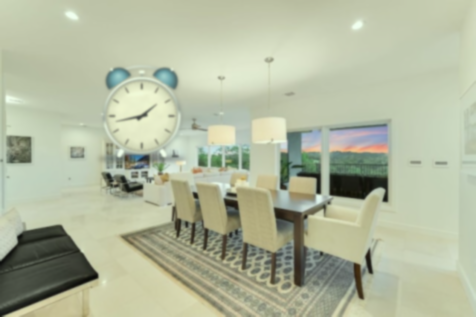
1:43
